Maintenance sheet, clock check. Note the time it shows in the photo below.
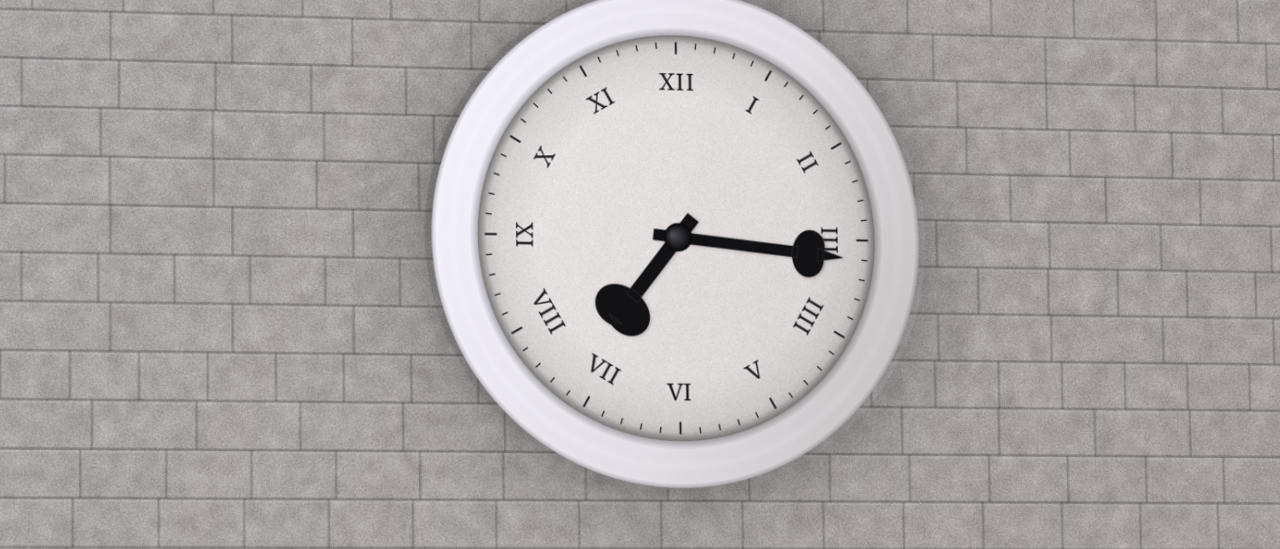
7:16
